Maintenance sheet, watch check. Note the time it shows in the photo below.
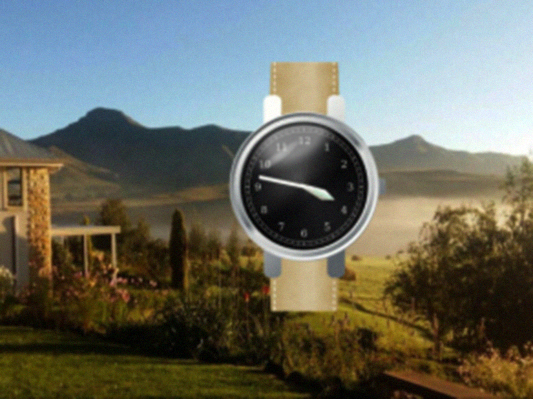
3:47
